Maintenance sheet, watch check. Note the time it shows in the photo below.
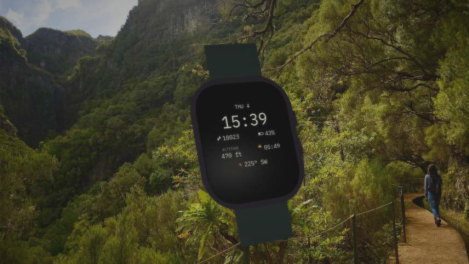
15:39
